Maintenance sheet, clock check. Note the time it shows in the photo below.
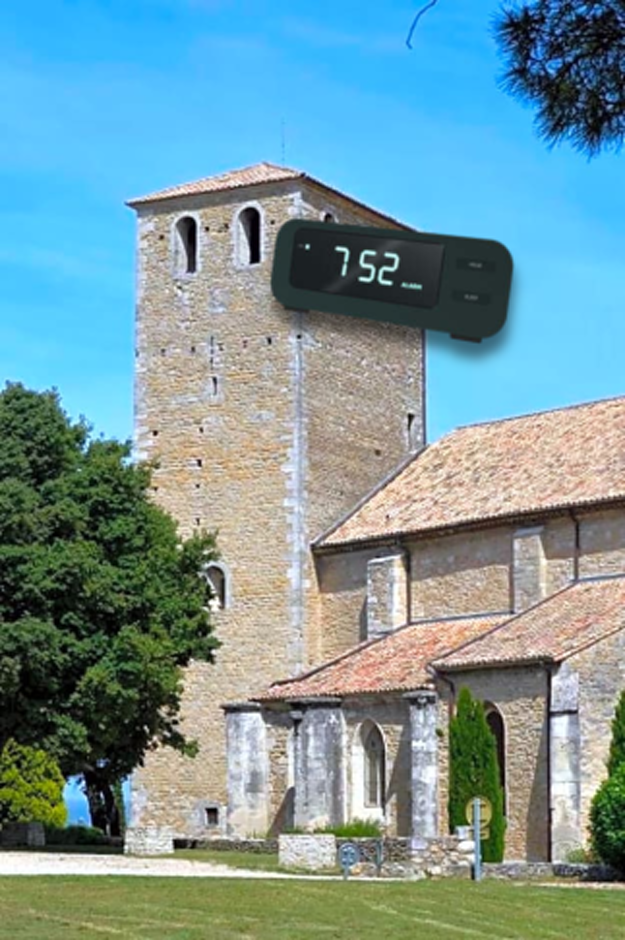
7:52
